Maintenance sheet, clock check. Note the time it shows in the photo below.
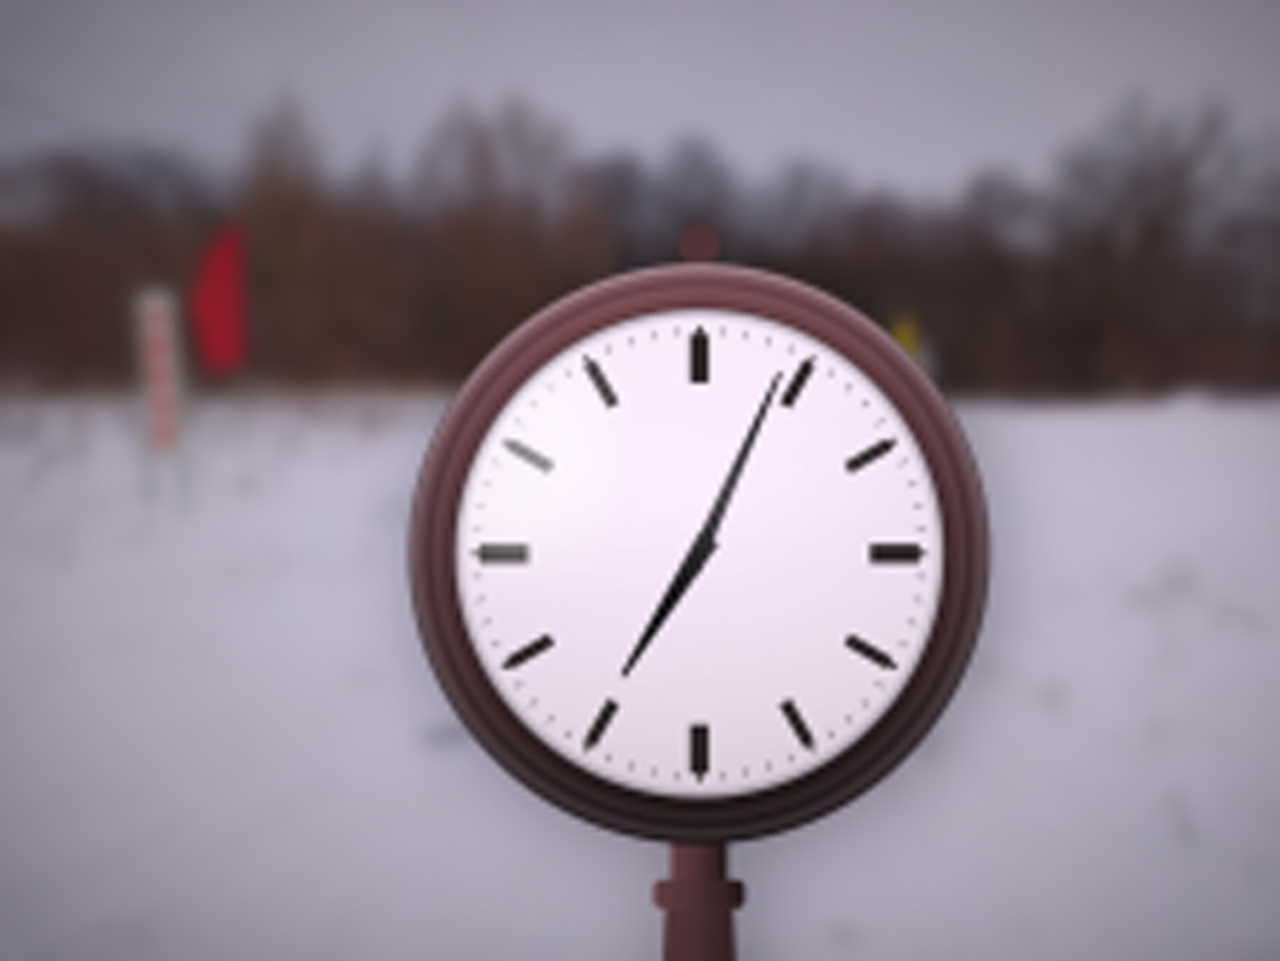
7:04
